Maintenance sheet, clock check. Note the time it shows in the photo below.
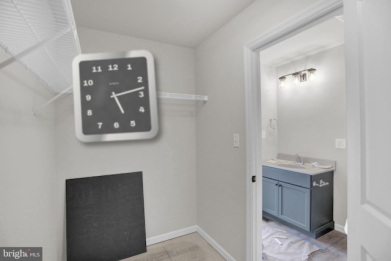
5:13
